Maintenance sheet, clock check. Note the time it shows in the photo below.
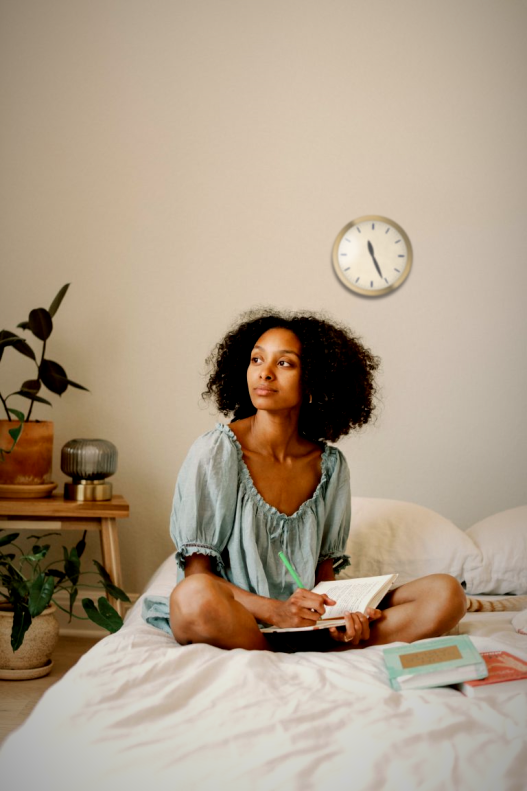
11:26
